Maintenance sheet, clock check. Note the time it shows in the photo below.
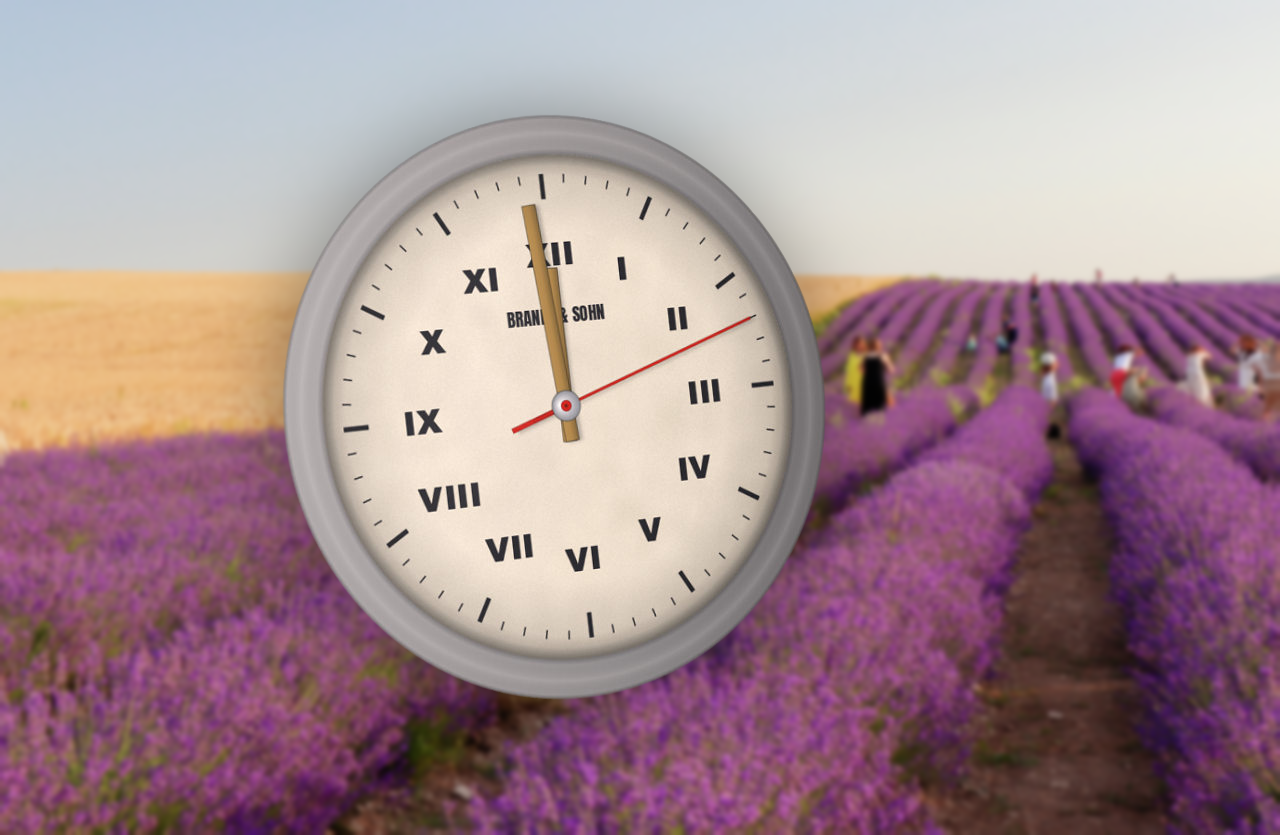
11:59:12
